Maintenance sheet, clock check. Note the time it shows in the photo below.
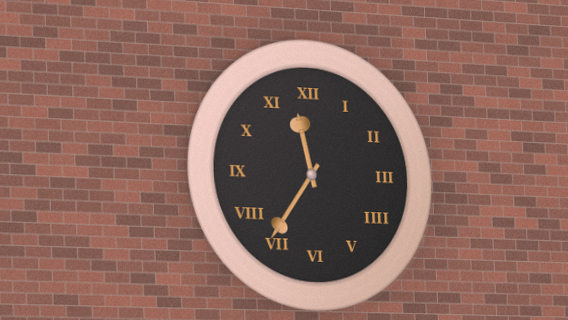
11:36
